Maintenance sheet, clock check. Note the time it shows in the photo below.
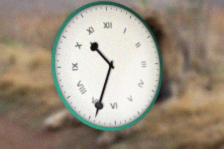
10:34
